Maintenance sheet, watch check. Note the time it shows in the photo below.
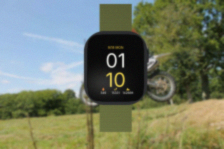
1:10
